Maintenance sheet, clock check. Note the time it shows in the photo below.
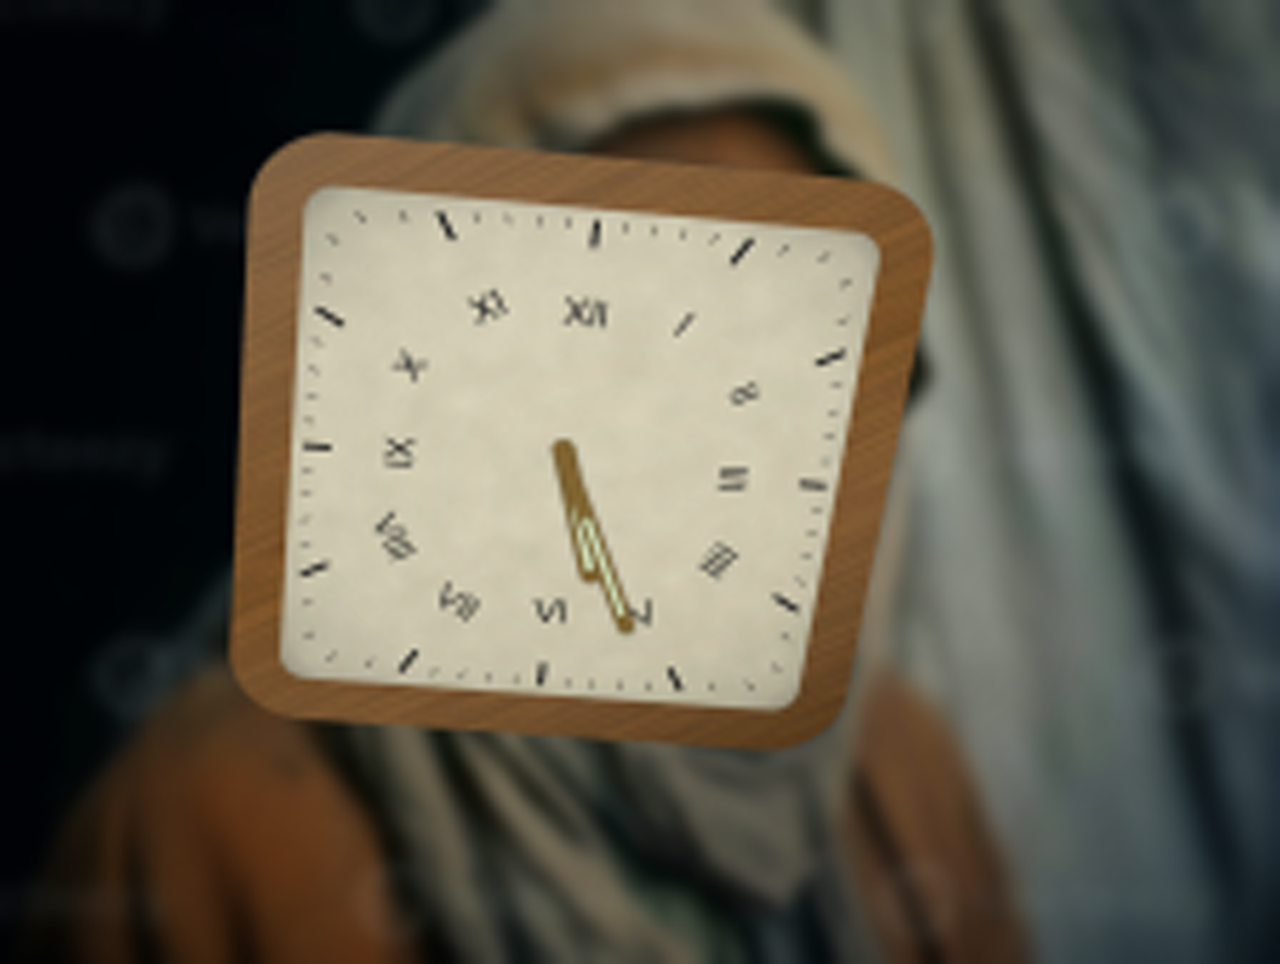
5:26
